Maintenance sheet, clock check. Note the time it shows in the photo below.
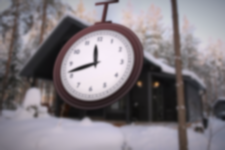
11:42
